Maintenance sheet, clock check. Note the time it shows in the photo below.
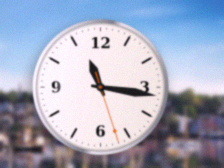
11:16:27
